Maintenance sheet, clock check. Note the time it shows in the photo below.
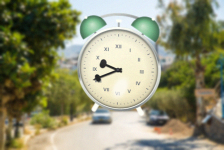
9:41
